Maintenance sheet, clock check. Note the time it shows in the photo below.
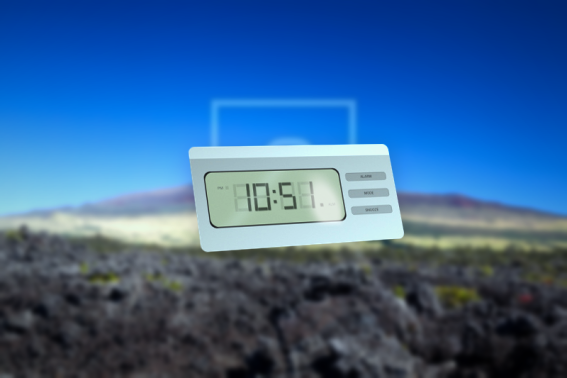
10:51
